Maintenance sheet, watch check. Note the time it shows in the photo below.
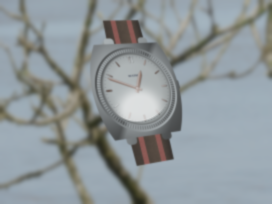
12:49
